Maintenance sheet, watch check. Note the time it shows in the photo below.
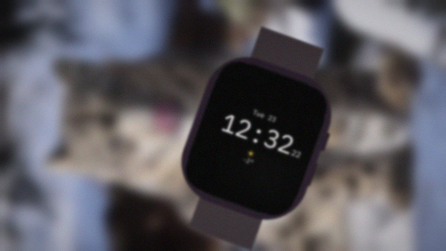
12:32
